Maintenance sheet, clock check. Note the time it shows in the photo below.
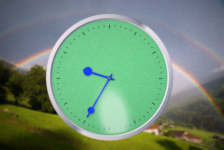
9:35
